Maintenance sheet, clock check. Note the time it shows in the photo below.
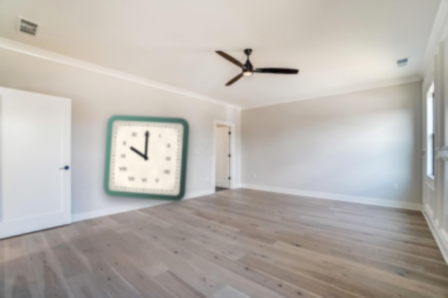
10:00
